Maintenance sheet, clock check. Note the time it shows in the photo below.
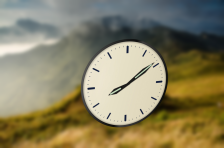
8:09
